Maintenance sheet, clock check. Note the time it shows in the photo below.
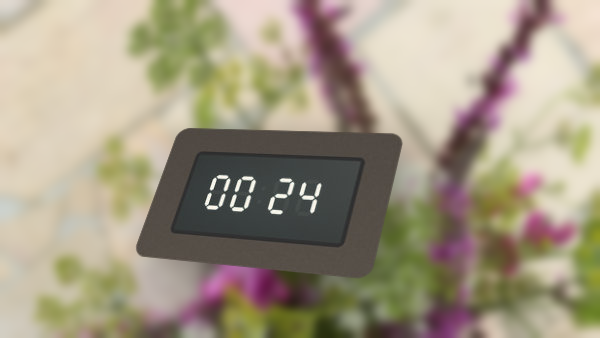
0:24
